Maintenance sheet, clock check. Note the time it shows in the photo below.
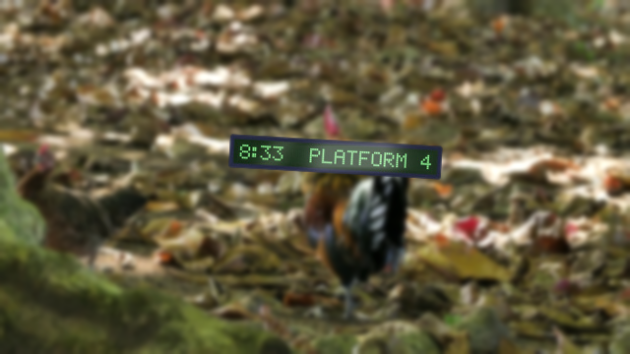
8:33
